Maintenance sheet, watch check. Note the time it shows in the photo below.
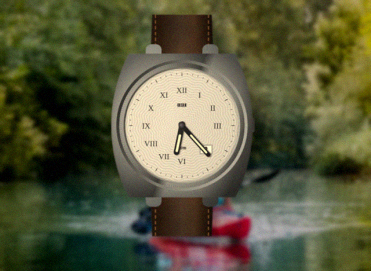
6:23
